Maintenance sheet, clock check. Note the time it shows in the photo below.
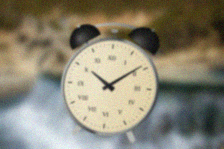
10:09
